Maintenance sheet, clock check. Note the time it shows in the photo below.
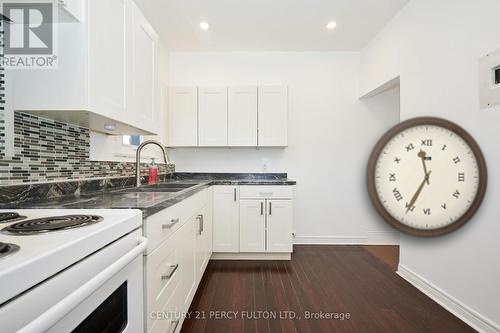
11:35
